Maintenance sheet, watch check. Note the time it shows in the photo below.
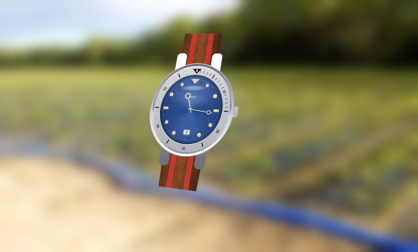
11:16
